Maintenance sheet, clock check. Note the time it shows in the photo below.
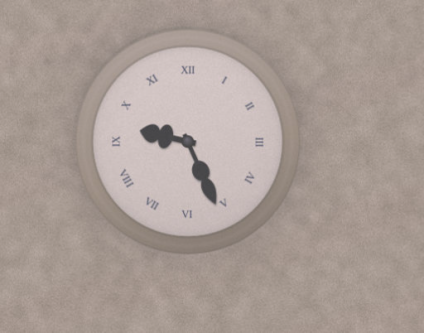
9:26
